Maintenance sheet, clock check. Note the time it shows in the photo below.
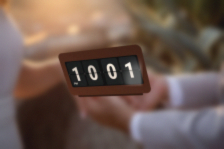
10:01
